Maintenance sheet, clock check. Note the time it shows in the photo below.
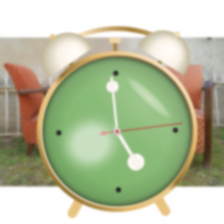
4:59:14
